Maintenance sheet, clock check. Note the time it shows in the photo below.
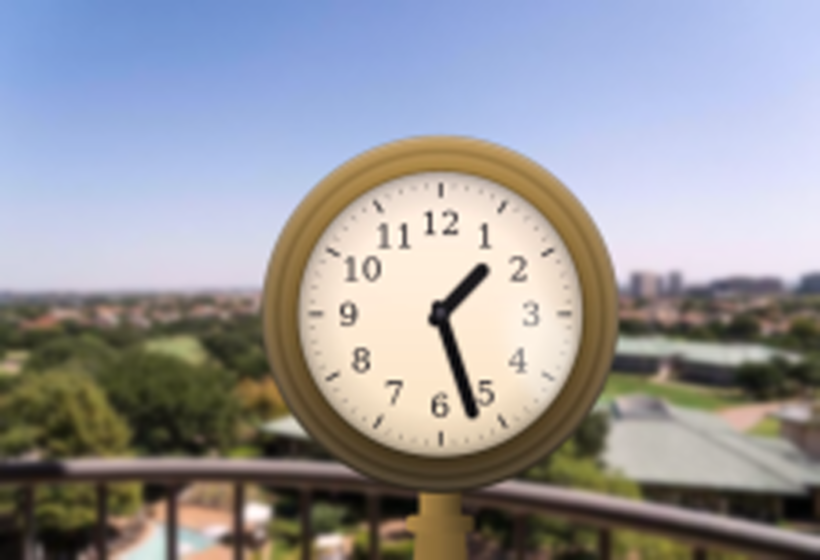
1:27
